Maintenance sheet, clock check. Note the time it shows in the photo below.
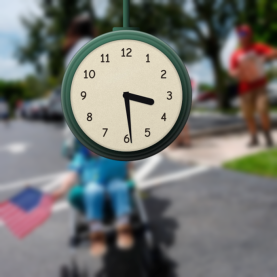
3:29
